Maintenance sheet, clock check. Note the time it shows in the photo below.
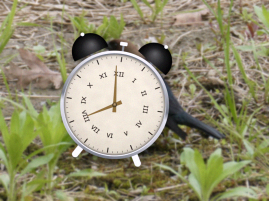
7:59
